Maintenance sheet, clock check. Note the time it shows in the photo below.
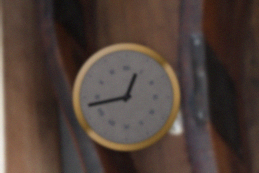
12:43
